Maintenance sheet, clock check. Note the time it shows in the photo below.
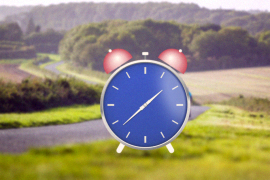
1:38
